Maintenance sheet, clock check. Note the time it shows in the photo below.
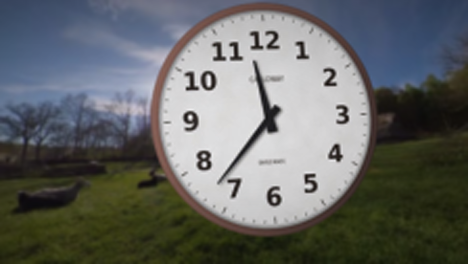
11:37
